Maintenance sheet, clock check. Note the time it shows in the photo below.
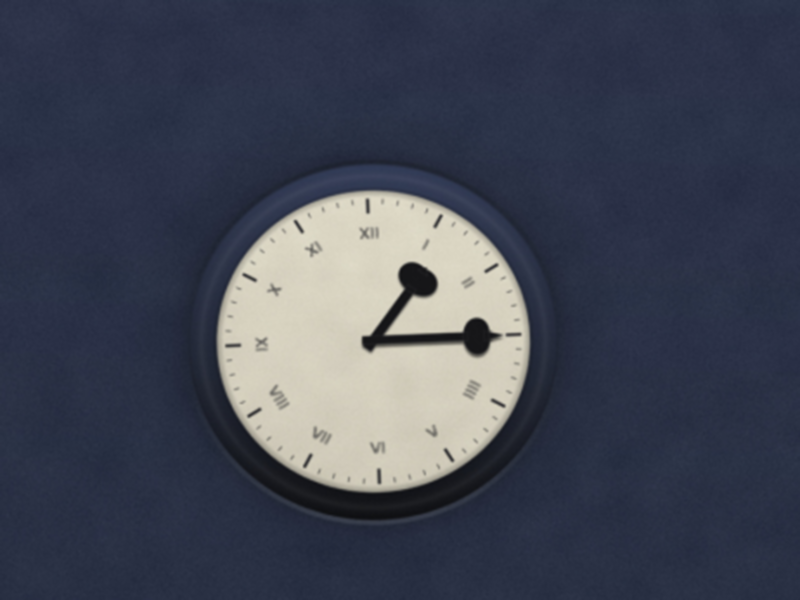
1:15
